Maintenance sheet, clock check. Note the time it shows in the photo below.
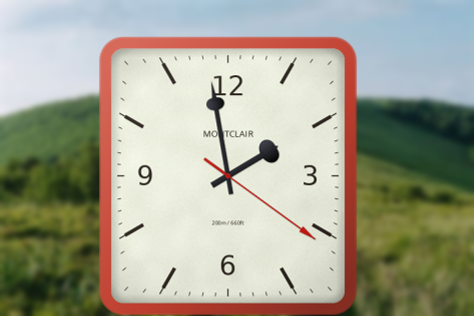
1:58:21
